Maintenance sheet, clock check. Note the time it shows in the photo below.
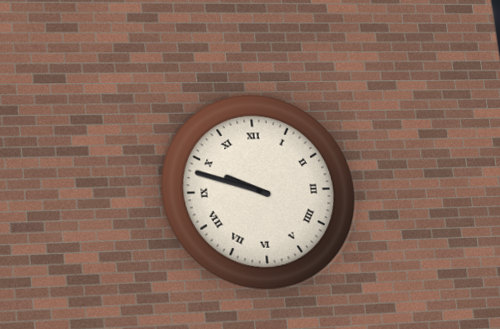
9:48
